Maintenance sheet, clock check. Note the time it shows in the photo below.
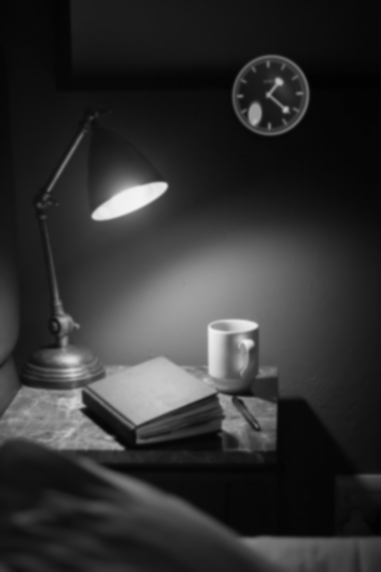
1:22
